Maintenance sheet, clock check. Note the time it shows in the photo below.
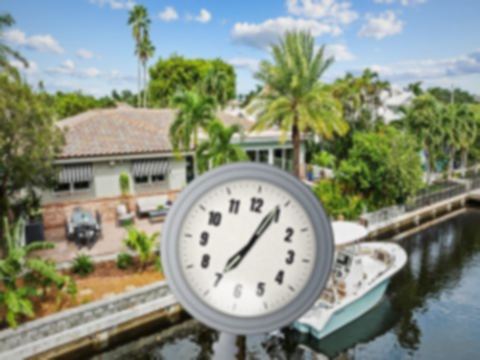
7:04
